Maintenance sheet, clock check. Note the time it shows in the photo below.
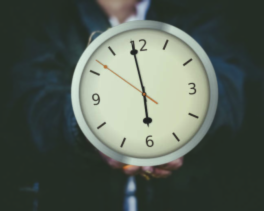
5:58:52
